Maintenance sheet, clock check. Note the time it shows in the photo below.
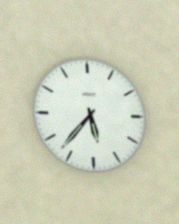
5:37
